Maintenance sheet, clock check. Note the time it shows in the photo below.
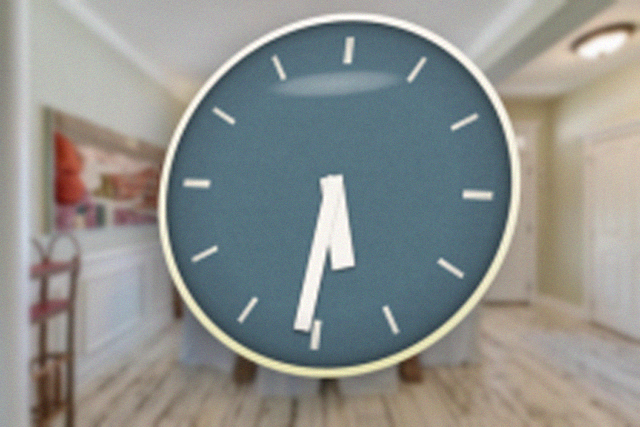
5:31
